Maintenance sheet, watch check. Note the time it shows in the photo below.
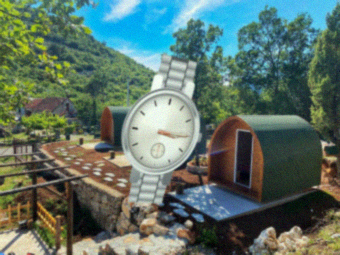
3:15
